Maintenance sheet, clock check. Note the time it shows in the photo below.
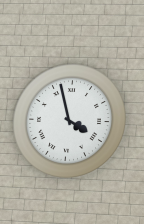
3:57
